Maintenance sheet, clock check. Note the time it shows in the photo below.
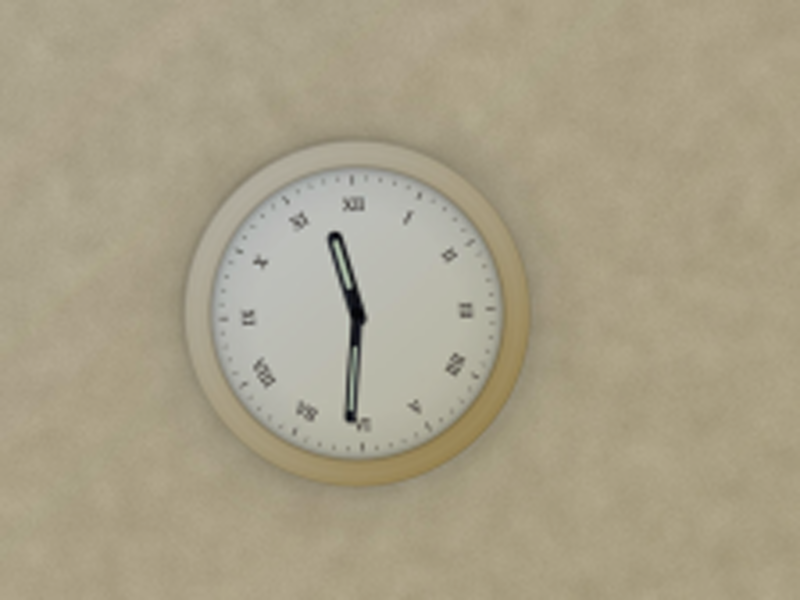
11:31
